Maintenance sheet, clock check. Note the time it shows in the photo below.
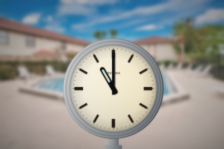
11:00
